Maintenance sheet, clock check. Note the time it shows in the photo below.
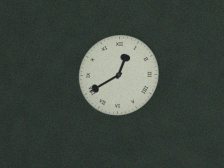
12:40
